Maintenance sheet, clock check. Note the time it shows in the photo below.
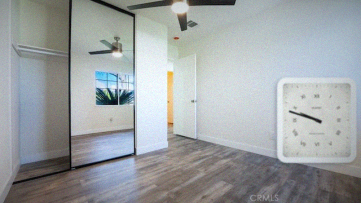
9:48
